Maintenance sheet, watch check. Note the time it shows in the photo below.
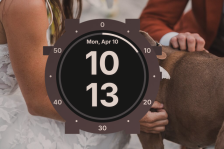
10:13
